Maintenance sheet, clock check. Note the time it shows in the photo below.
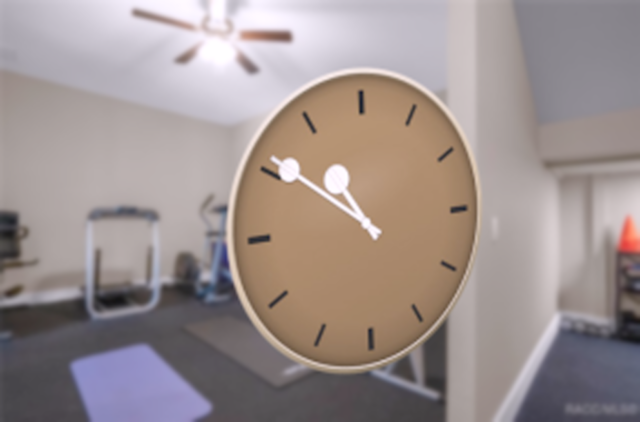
10:51
